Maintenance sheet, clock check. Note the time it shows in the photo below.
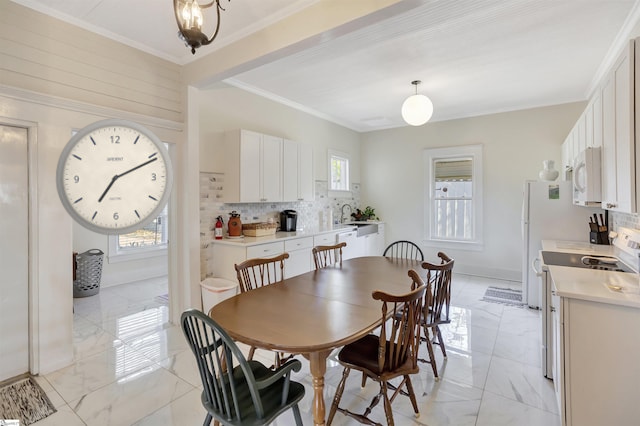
7:11
